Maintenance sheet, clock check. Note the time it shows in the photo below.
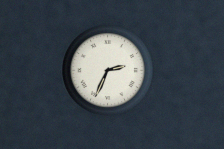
2:34
